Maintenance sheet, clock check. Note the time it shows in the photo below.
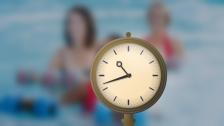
10:42
